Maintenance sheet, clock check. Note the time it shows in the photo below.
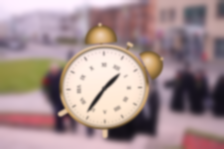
12:31
